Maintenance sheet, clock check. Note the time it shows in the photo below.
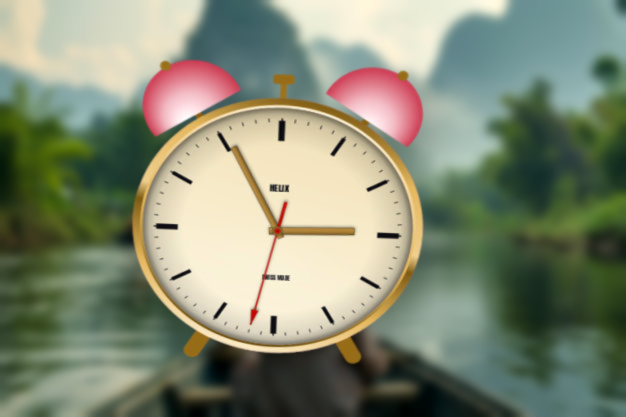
2:55:32
